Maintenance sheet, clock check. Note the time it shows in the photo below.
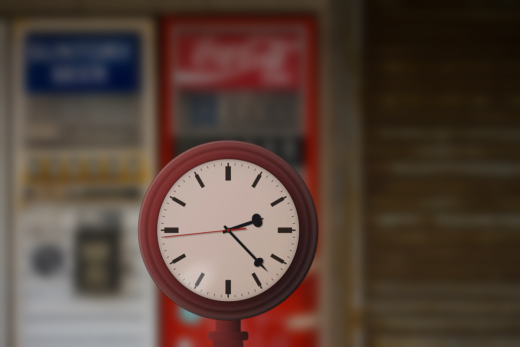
2:22:44
